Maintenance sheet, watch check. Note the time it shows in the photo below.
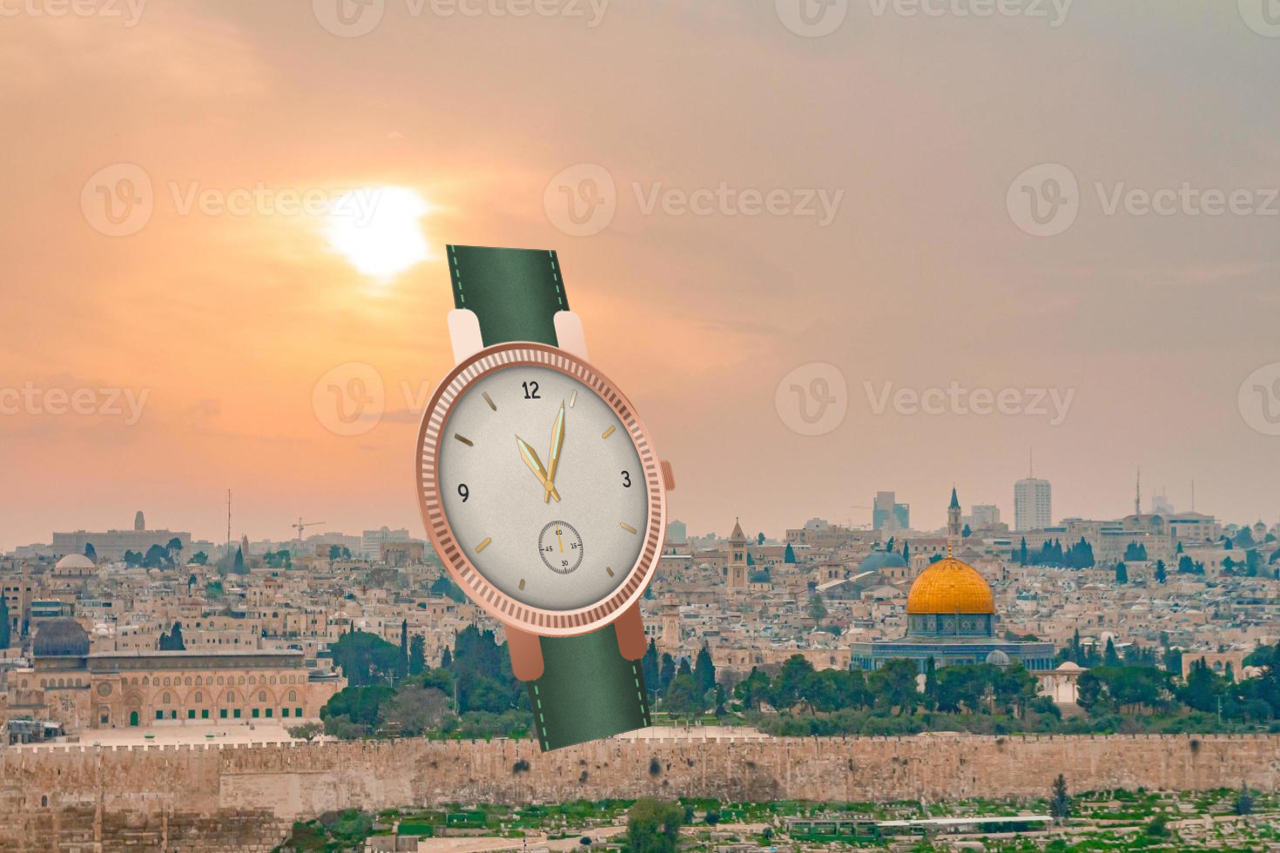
11:04
